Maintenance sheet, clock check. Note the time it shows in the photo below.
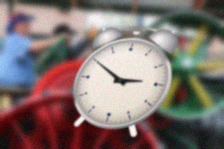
2:50
